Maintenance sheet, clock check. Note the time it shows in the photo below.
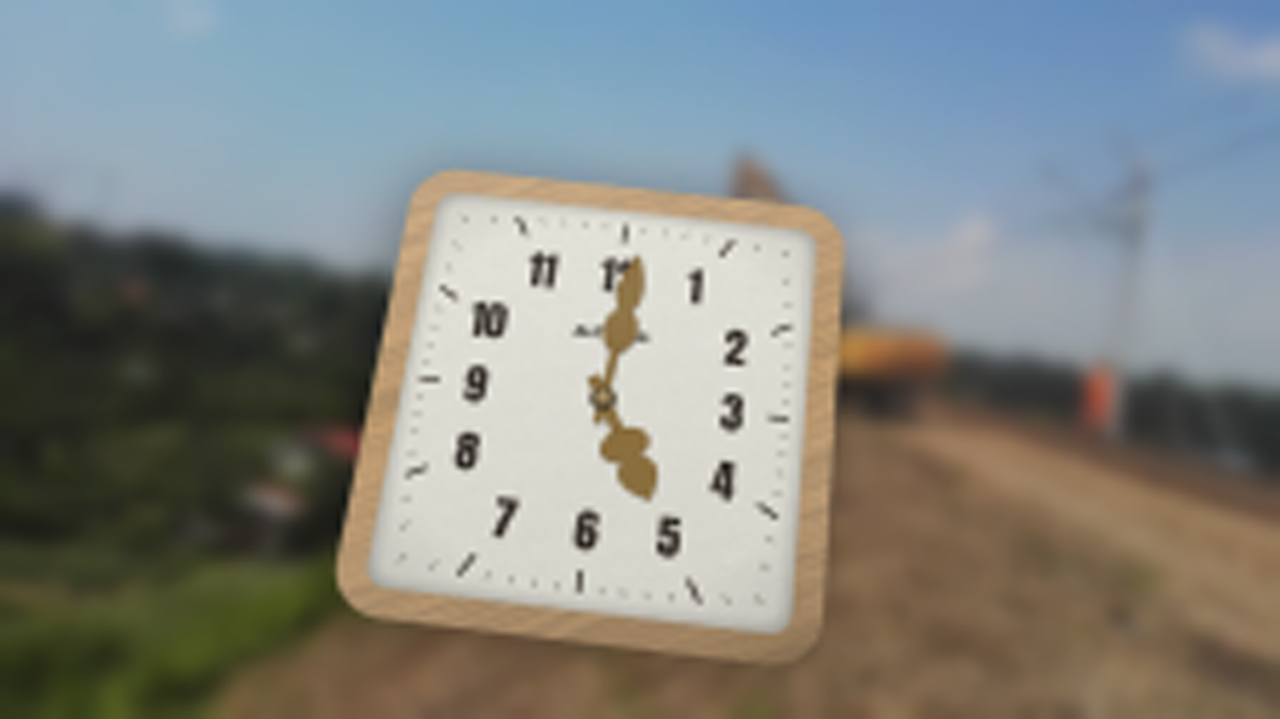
5:01
